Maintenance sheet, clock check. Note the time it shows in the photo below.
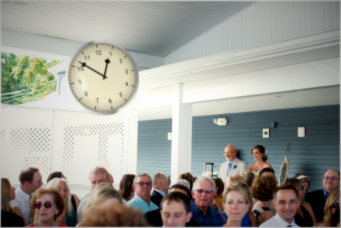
12:52
